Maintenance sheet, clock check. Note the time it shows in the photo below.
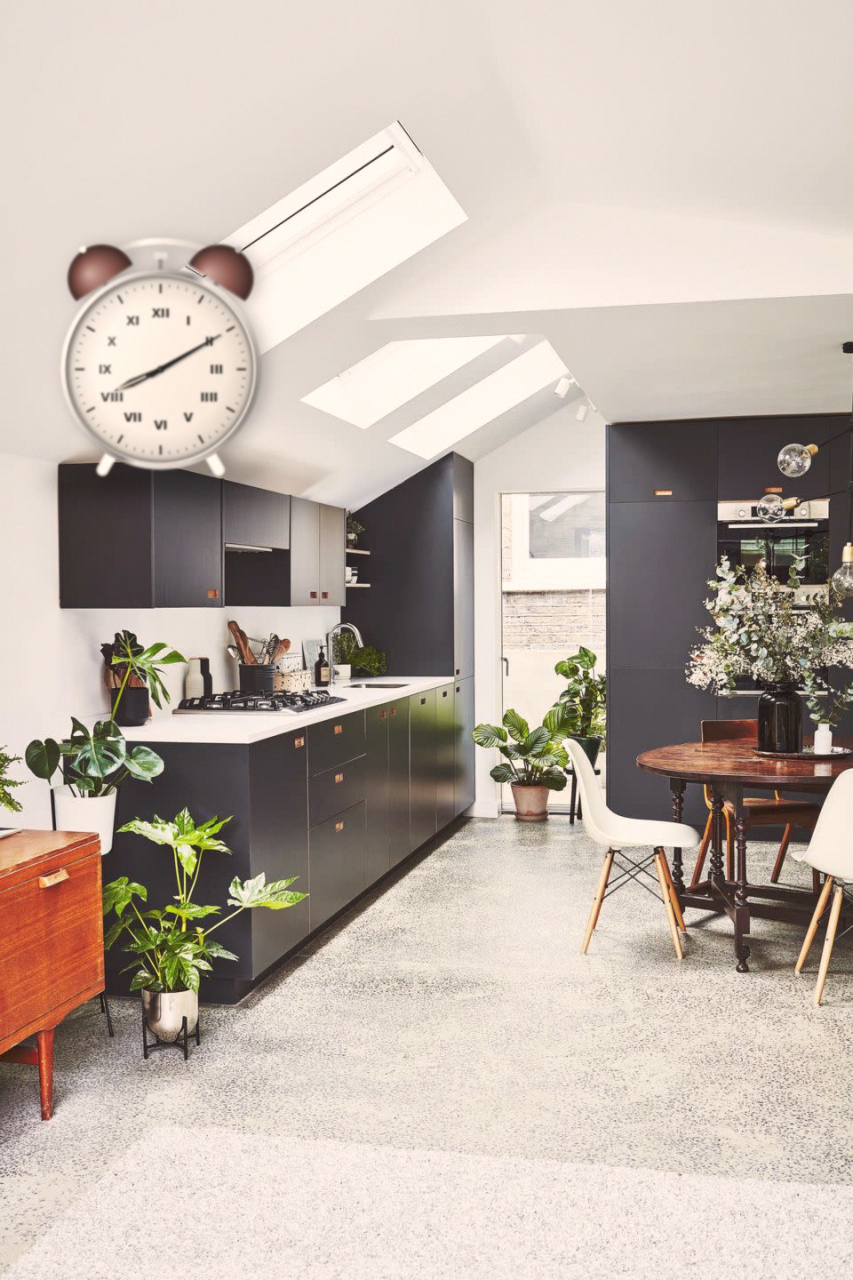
8:10
